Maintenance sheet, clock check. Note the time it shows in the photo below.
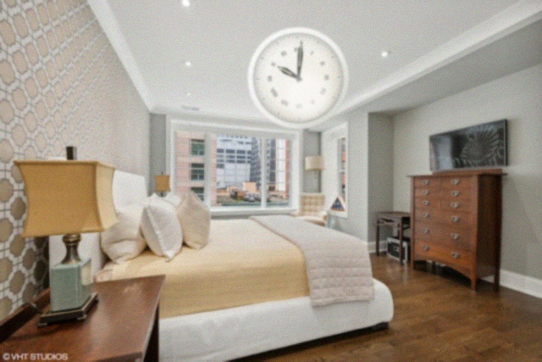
10:01
